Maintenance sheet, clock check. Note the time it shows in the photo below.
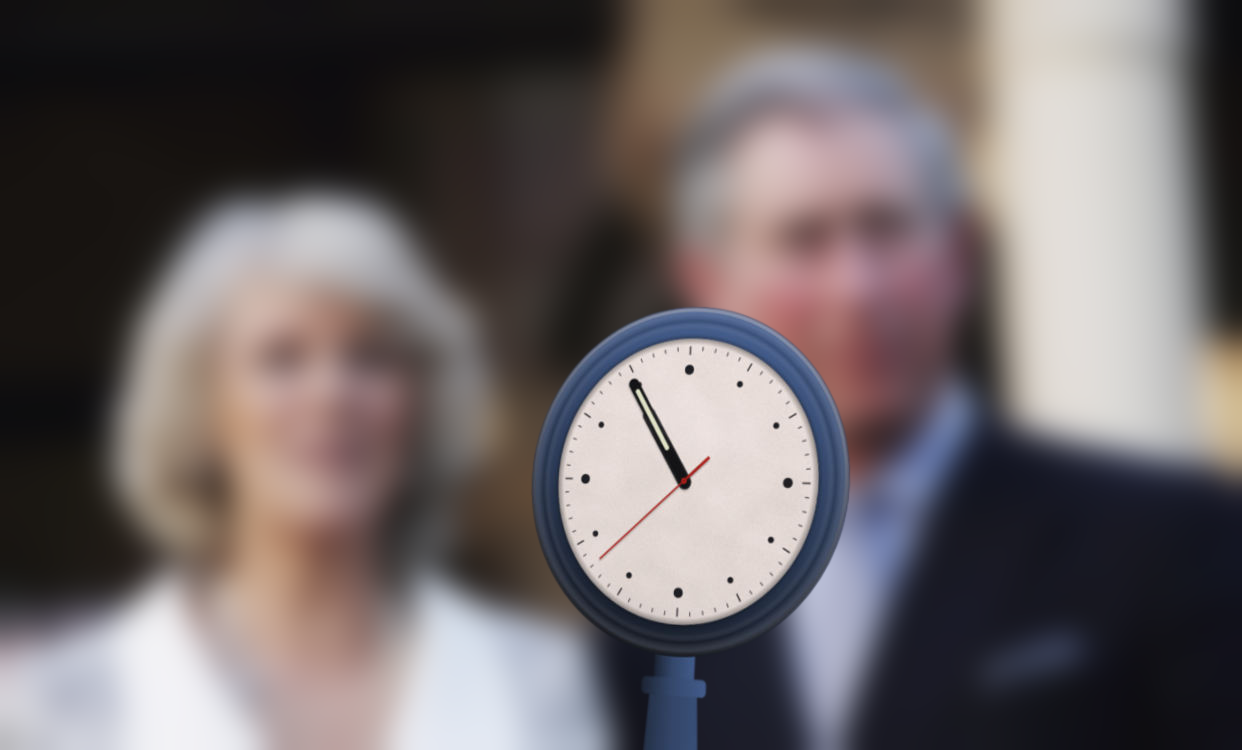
10:54:38
